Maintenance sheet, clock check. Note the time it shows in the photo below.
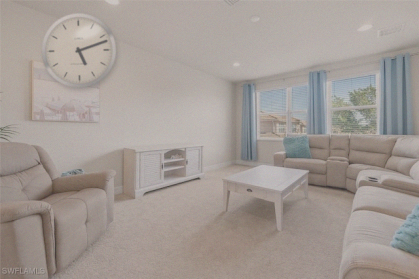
5:12
